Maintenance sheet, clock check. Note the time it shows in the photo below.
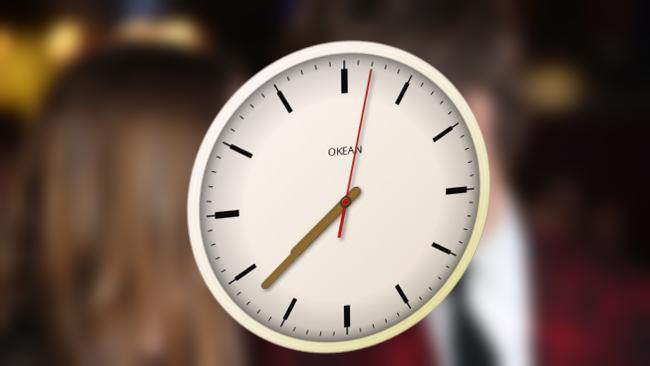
7:38:02
